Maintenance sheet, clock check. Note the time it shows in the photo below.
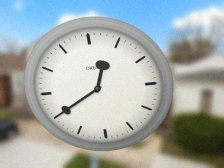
12:40
